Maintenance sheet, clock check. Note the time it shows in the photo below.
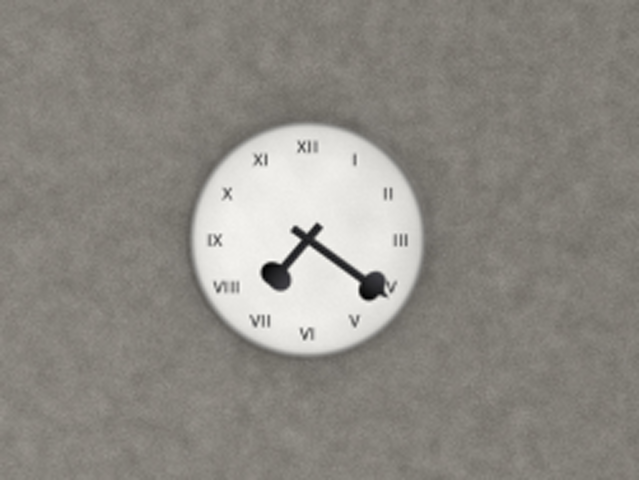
7:21
